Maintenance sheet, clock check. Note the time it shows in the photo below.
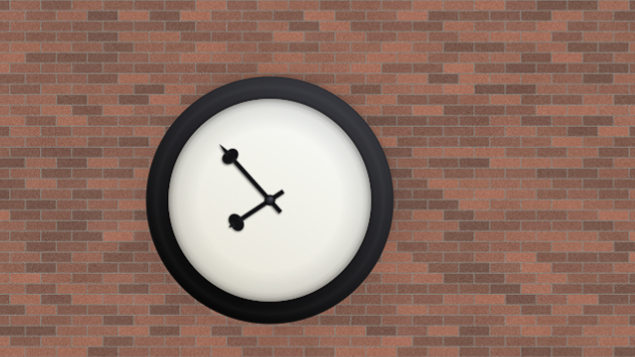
7:53
